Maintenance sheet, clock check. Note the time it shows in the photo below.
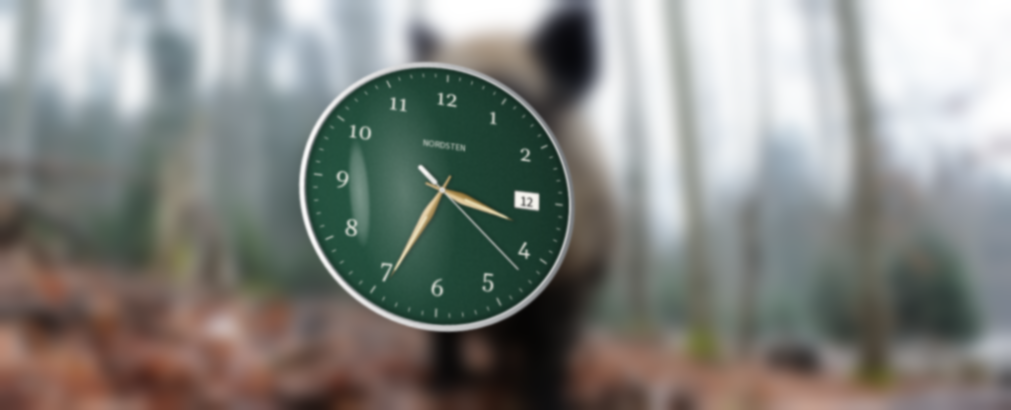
3:34:22
